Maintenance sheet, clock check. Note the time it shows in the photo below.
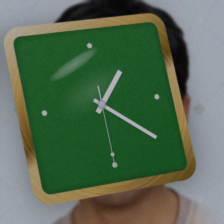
1:21:30
